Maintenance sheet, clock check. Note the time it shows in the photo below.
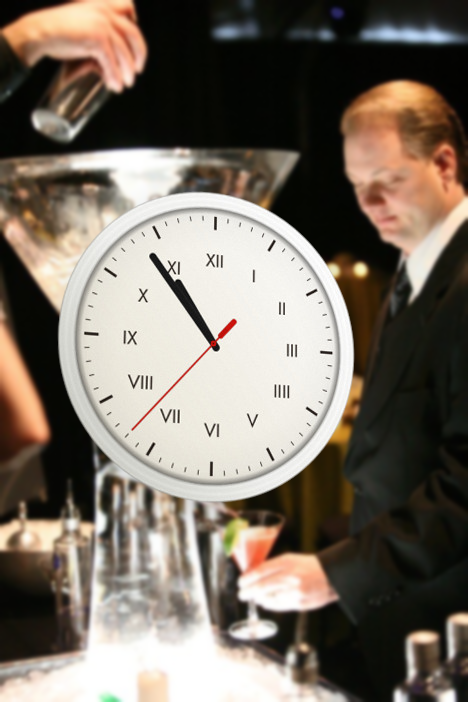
10:53:37
